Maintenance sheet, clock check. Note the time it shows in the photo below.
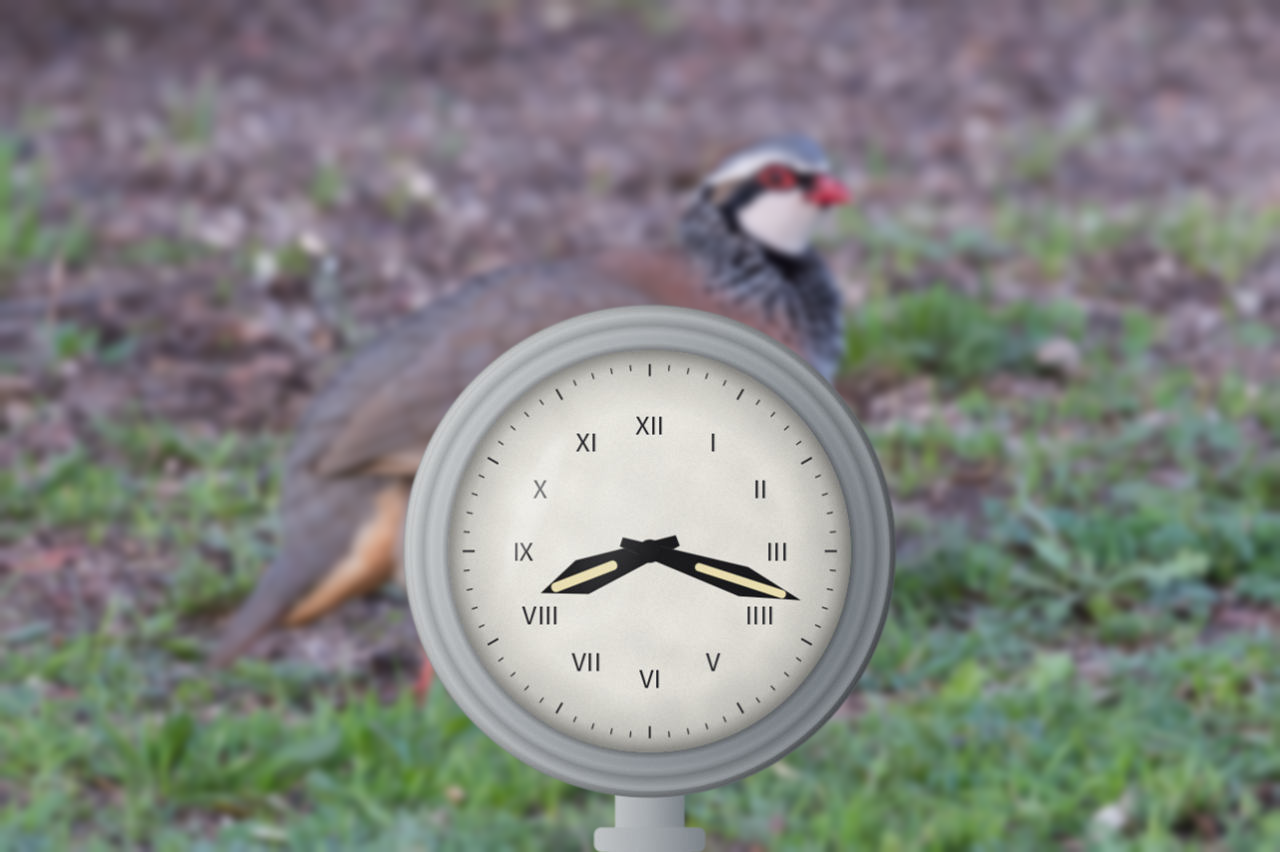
8:18
